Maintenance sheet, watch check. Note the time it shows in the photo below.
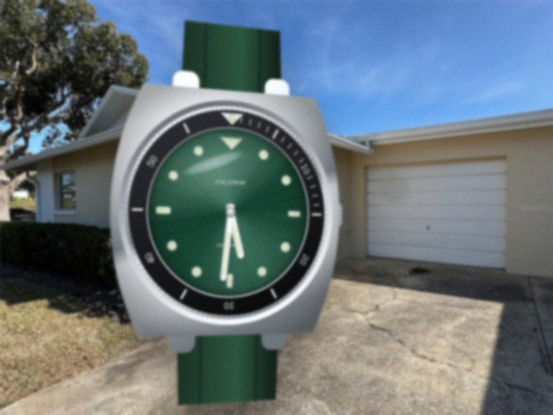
5:31
